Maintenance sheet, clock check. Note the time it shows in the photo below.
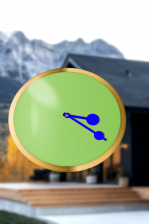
3:21
